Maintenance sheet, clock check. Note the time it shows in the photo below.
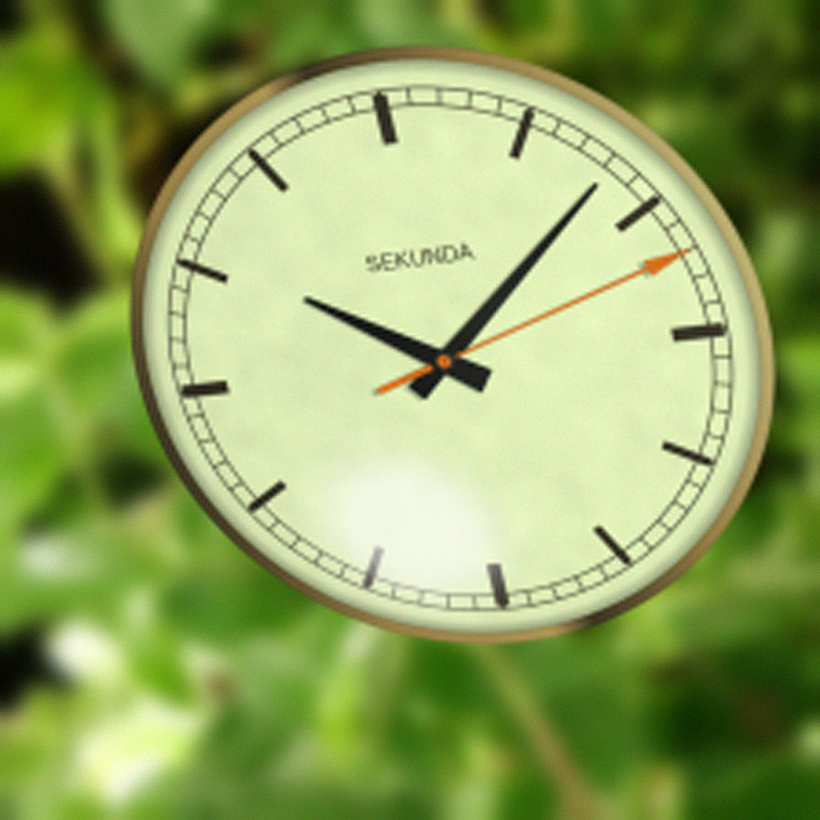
10:08:12
